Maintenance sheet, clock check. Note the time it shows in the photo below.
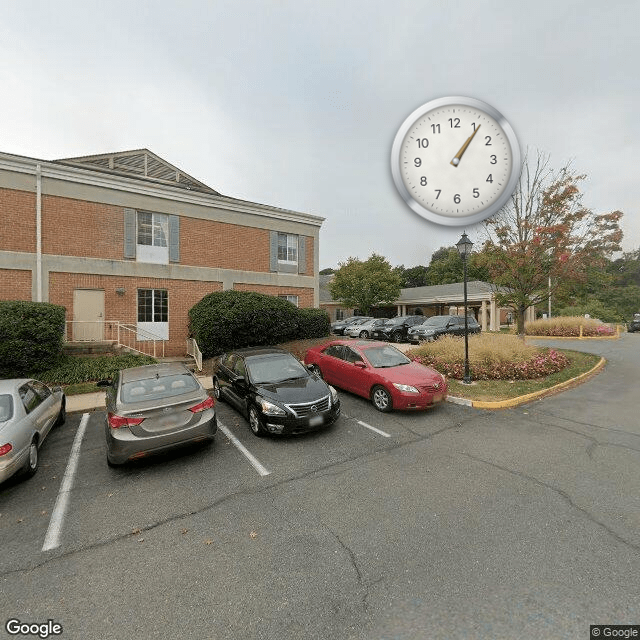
1:06
